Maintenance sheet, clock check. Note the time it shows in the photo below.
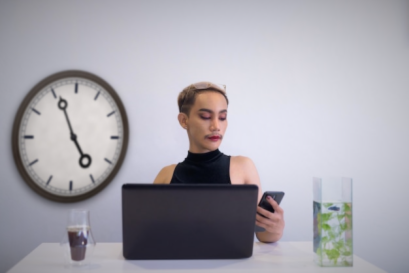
4:56
